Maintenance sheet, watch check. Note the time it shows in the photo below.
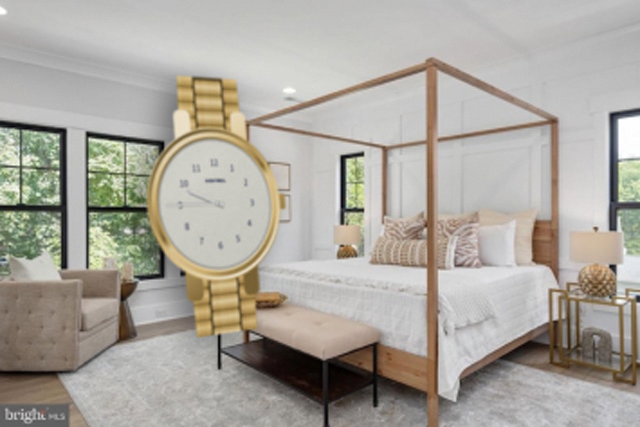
9:45
